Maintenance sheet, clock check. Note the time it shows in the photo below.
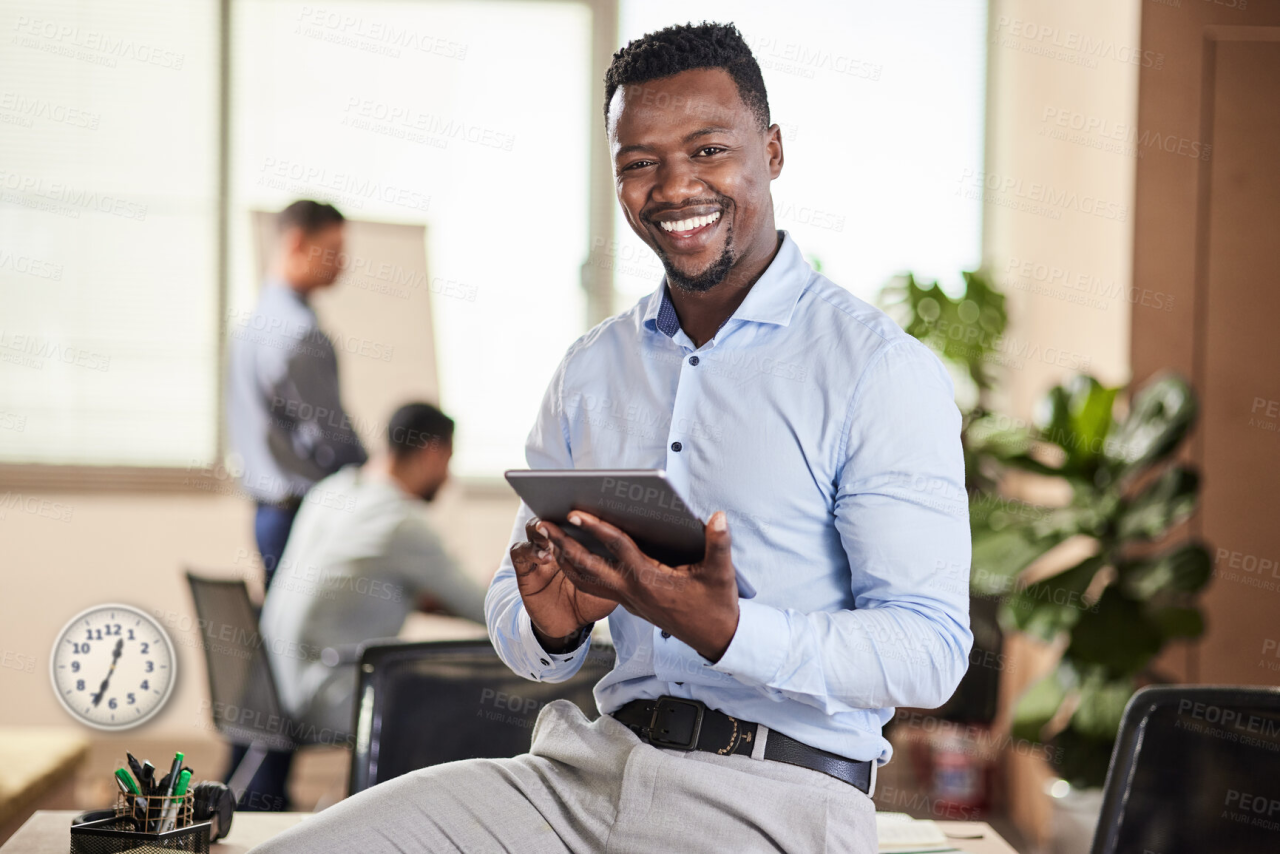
12:34
